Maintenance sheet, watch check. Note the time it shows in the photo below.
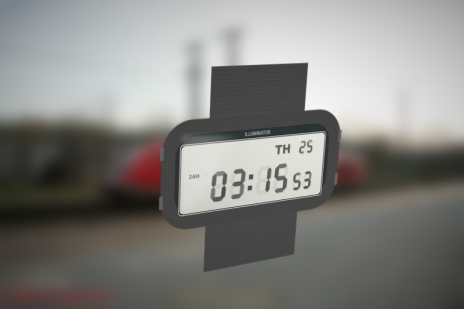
3:15:53
